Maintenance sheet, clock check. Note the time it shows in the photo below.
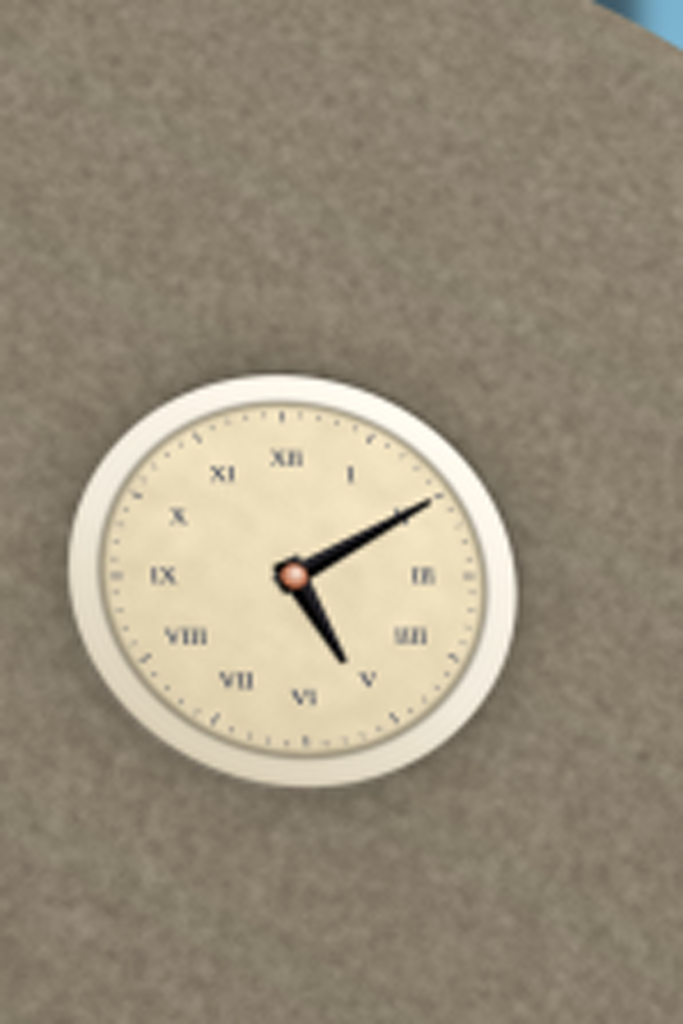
5:10
